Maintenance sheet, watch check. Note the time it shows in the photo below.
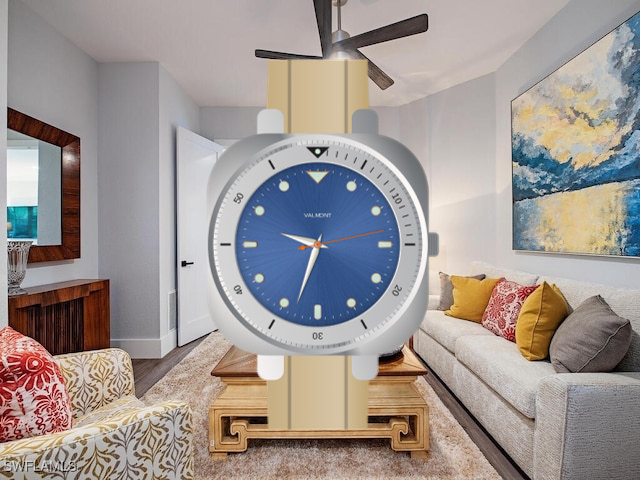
9:33:13
